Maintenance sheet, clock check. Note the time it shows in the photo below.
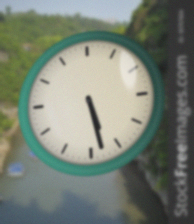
5:28
